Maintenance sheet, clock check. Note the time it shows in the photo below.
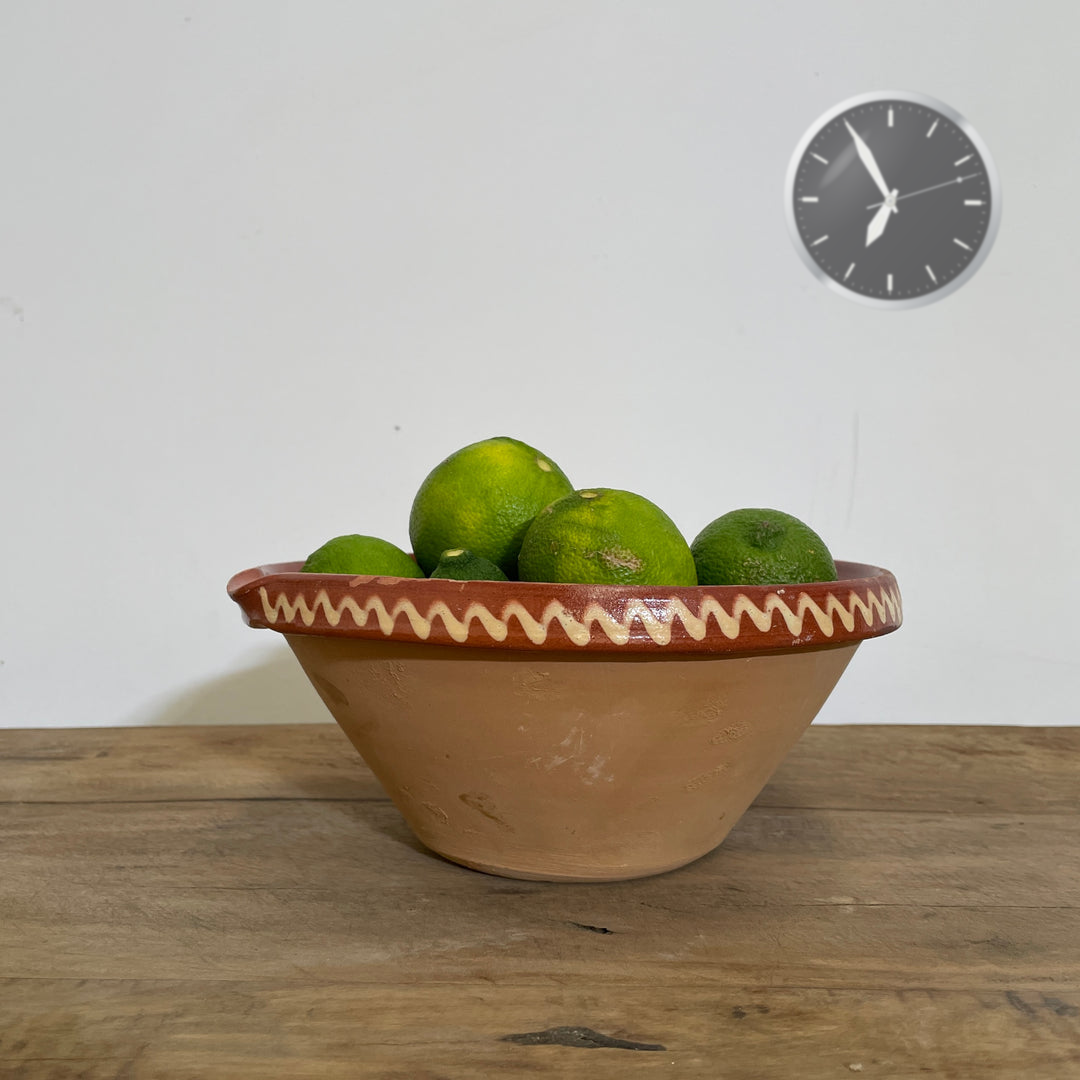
6:55:12
